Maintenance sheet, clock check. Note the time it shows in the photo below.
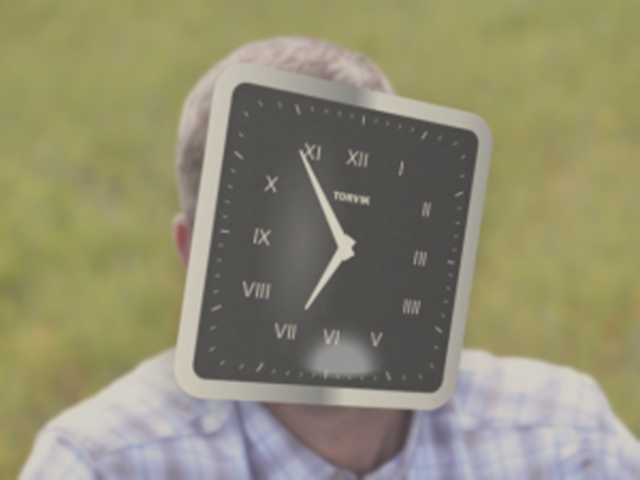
6:54
